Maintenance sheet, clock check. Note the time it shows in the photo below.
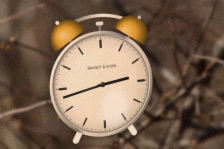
2:43
